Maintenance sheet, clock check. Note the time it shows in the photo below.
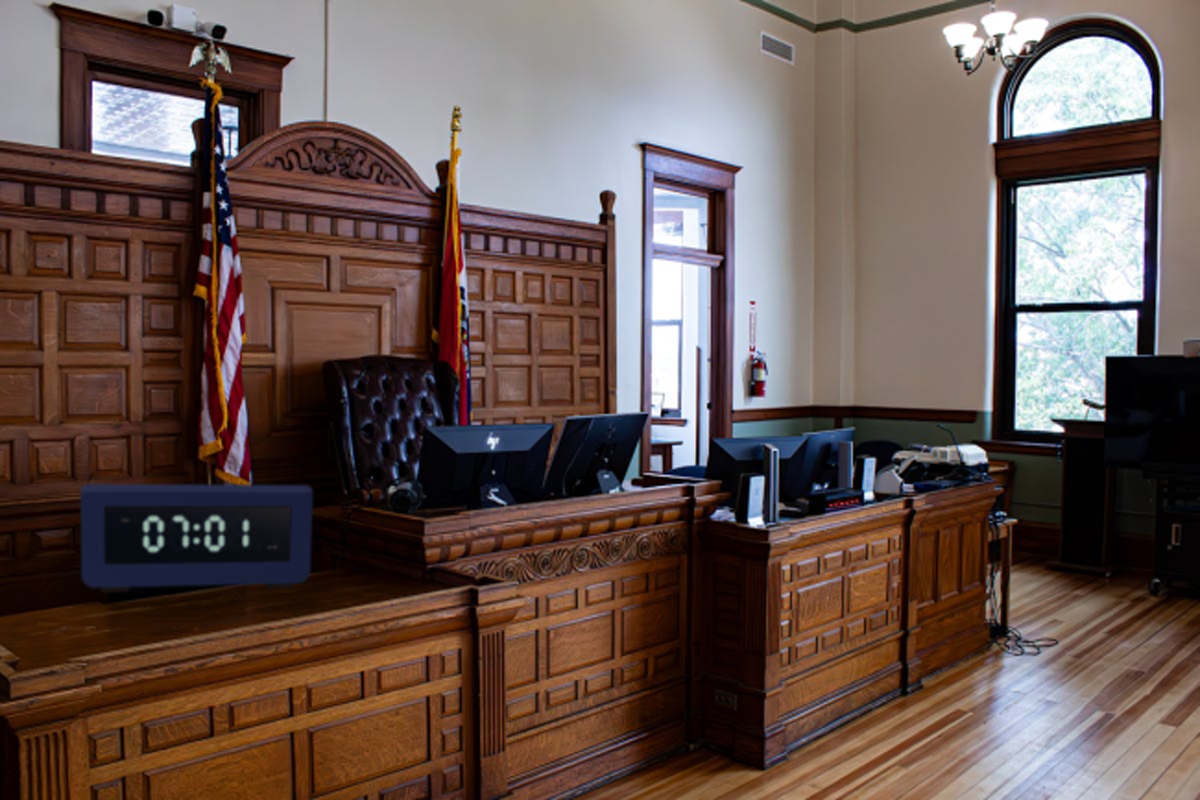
7:01
